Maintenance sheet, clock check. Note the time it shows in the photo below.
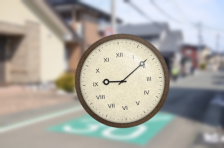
9:09
